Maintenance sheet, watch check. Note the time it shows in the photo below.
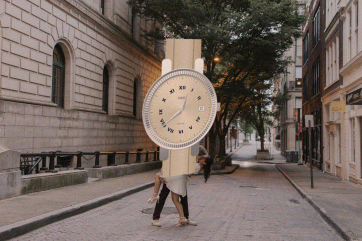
12:39
